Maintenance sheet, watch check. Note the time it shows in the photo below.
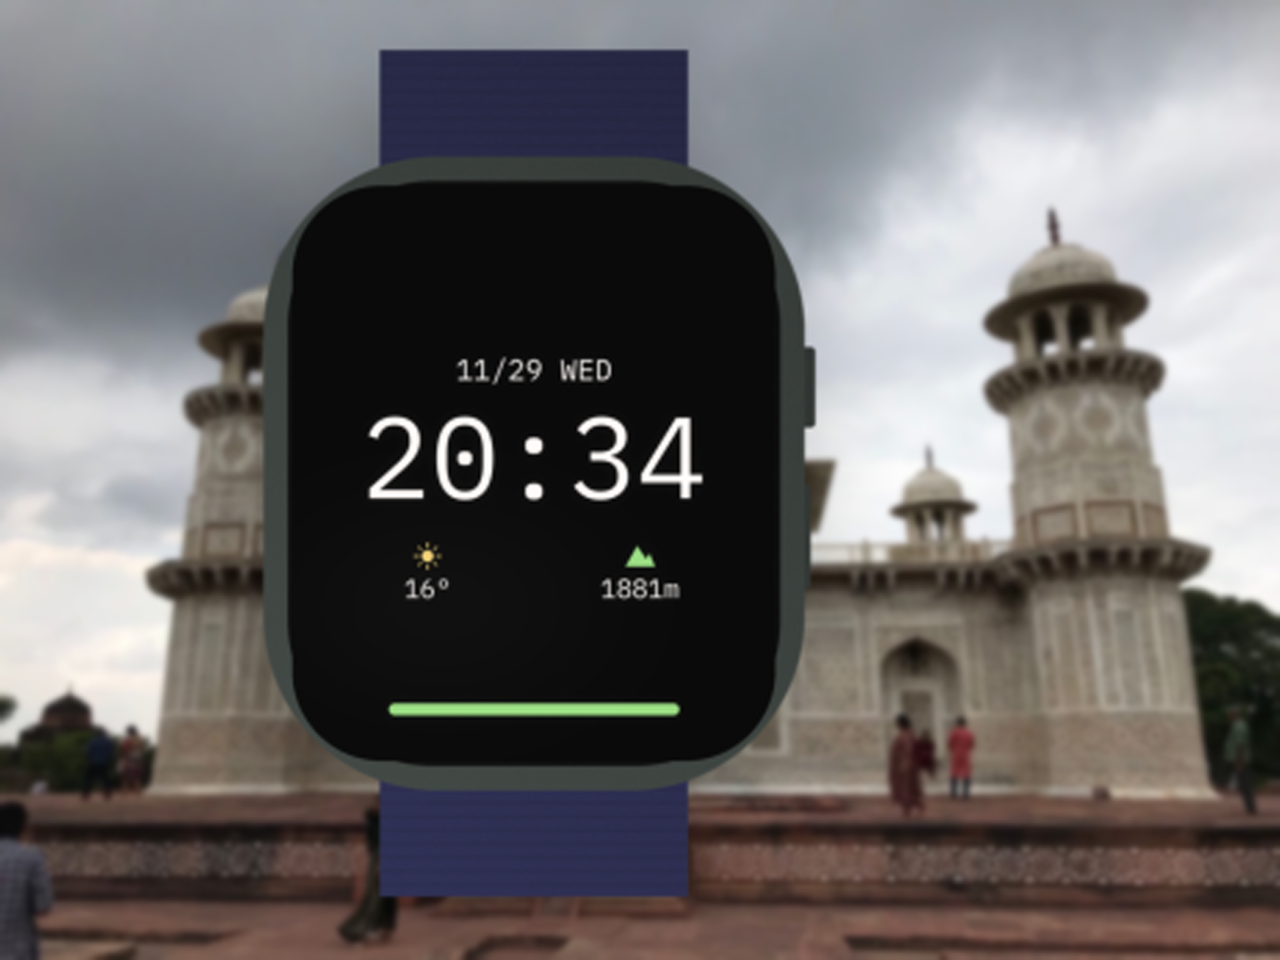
20:34
